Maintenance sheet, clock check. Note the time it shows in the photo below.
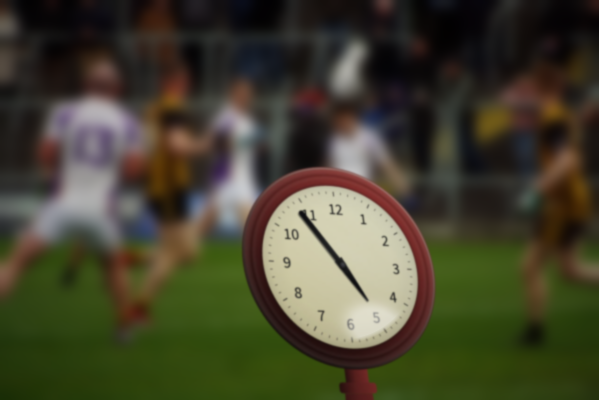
4:54
